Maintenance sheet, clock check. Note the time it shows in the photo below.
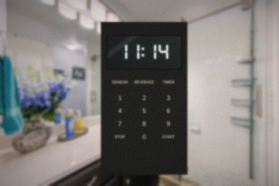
11:14
